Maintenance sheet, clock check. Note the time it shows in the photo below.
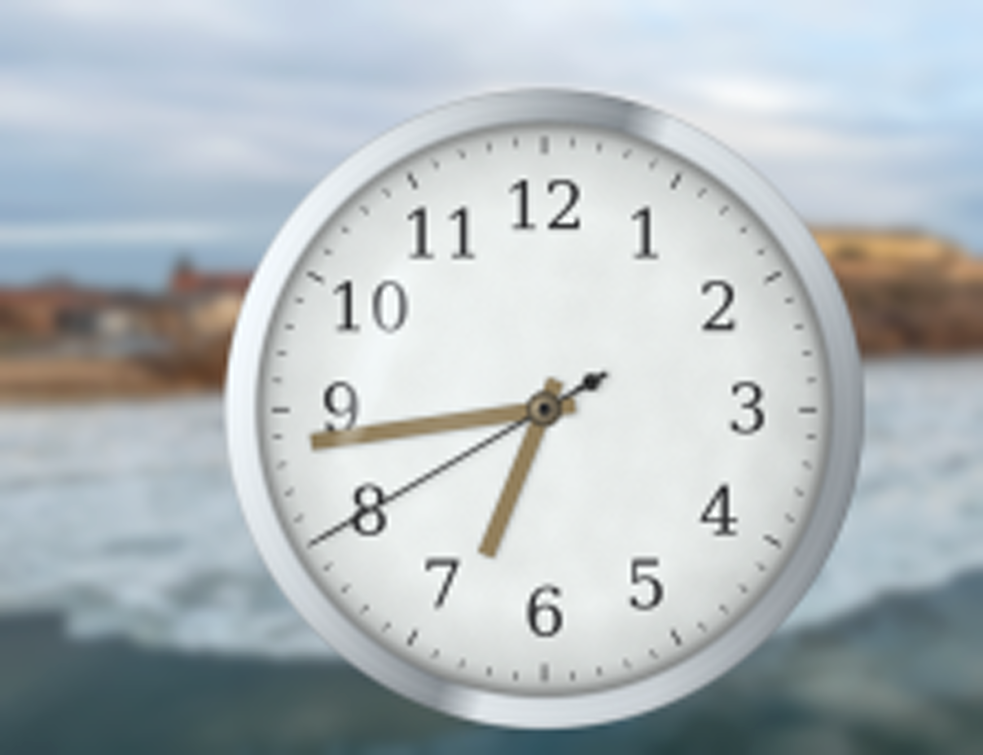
6:43:40
